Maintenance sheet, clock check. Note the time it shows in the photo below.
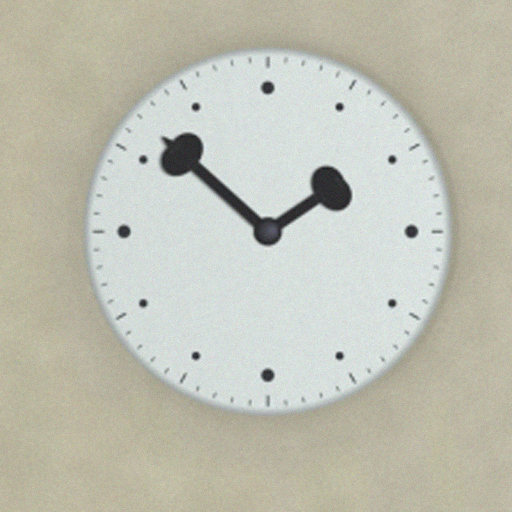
1:52
